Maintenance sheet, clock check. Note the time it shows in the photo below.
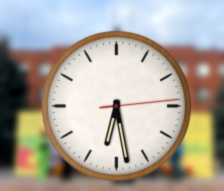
6:28:14
